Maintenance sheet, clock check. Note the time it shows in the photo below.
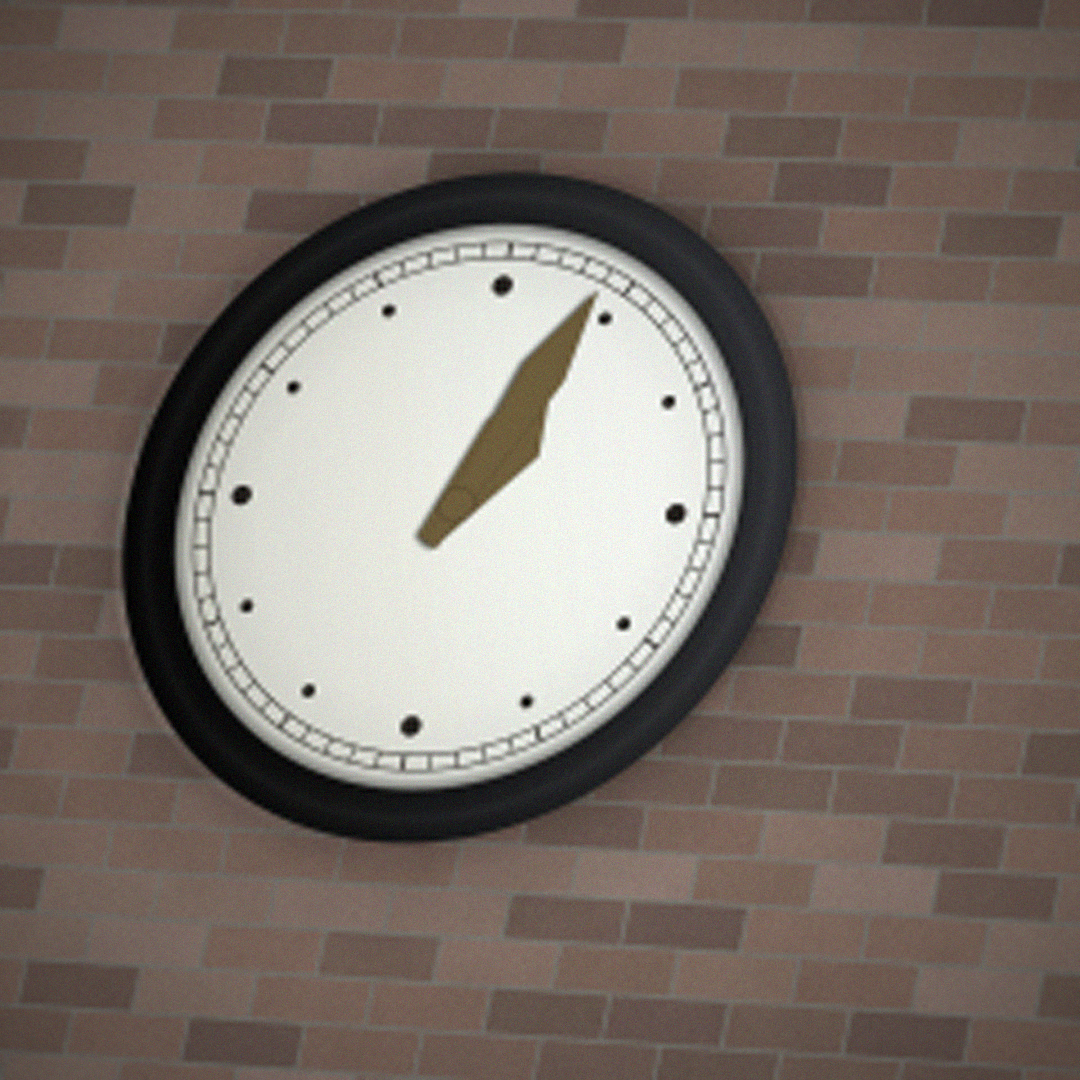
1:04
